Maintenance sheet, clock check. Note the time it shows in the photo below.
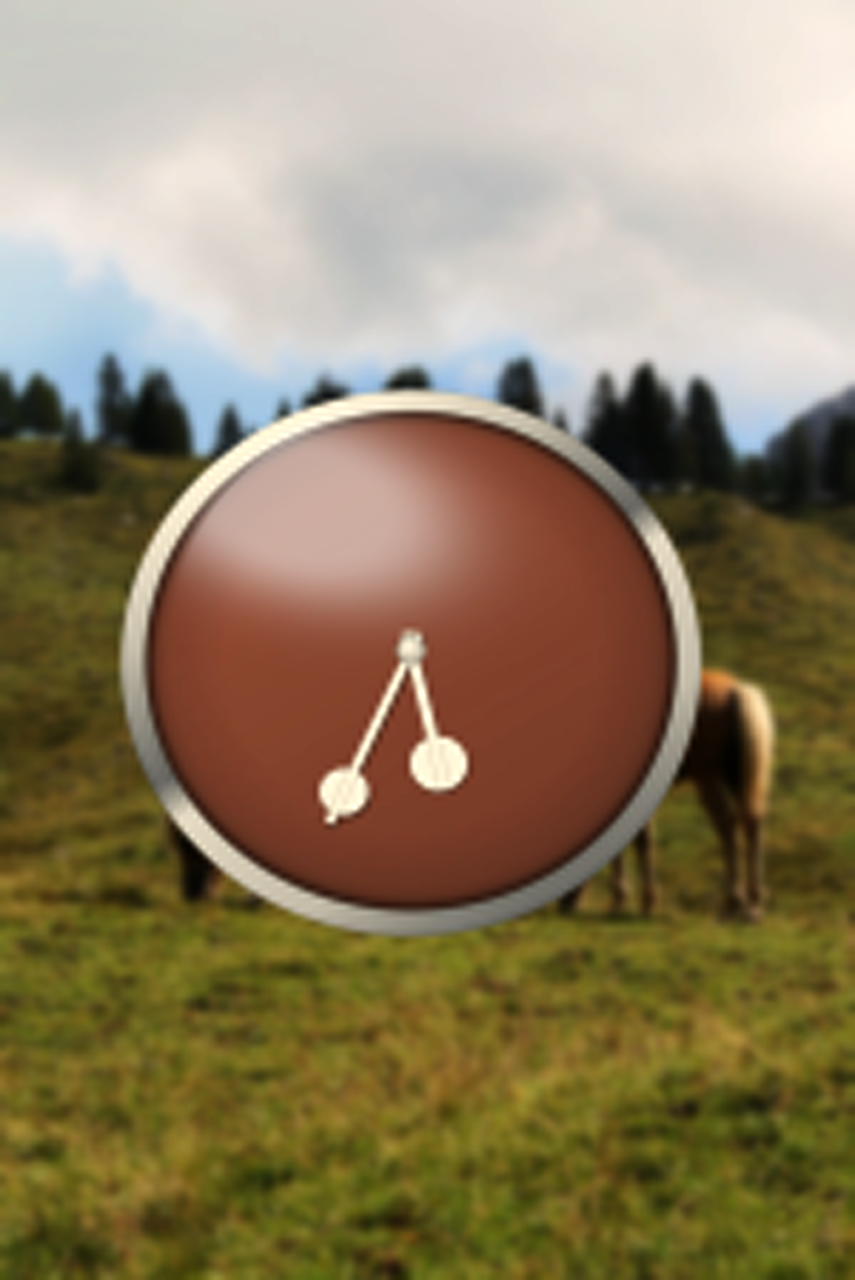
5:34
